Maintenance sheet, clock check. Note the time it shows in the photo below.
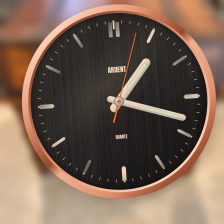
1:18:03
